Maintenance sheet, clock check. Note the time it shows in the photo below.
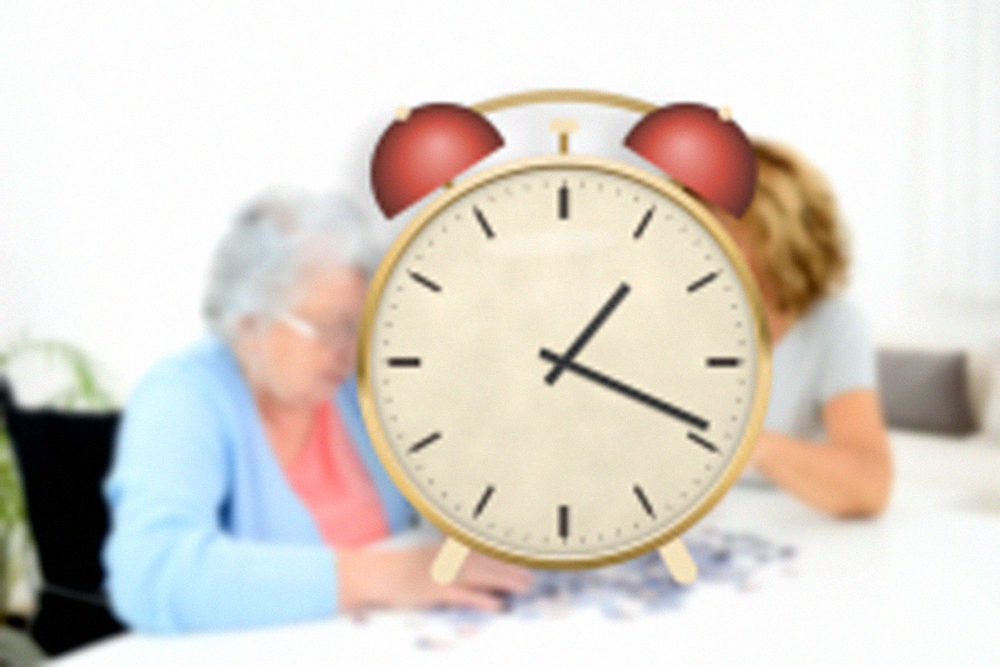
1:19
